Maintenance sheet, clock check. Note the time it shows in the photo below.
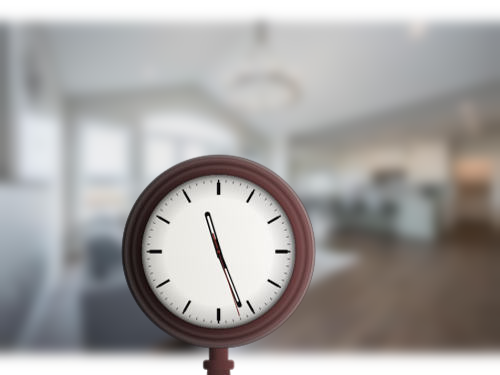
11:26:27
